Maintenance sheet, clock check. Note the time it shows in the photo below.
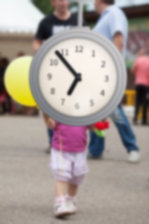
6:53
